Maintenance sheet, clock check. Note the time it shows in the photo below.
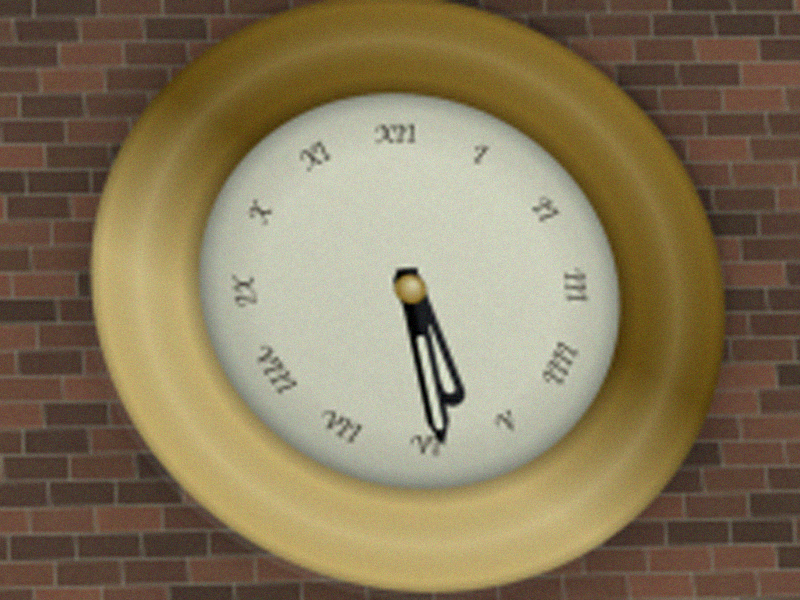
5:29
